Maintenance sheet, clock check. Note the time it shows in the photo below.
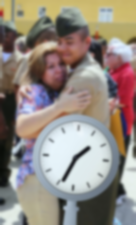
1:34
